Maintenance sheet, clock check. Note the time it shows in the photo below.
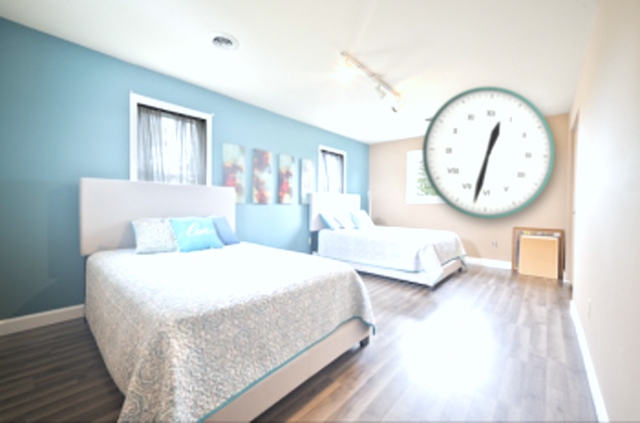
12:32
